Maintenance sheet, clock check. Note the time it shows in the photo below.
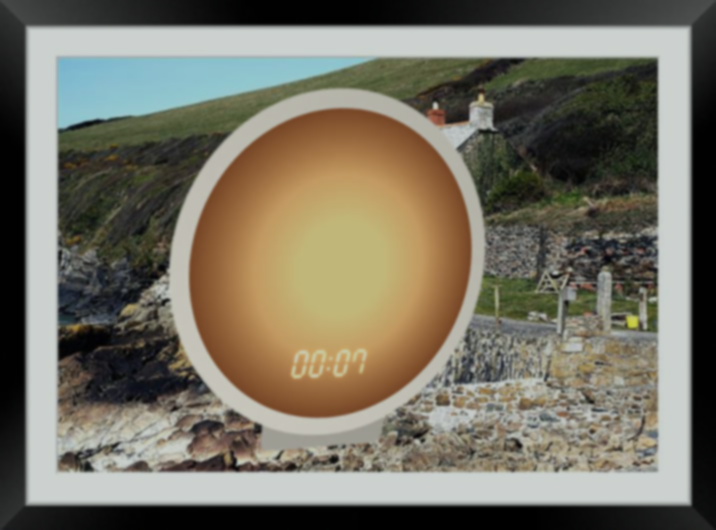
0:07
